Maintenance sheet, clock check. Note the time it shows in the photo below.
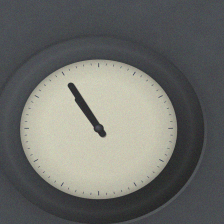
10:55
